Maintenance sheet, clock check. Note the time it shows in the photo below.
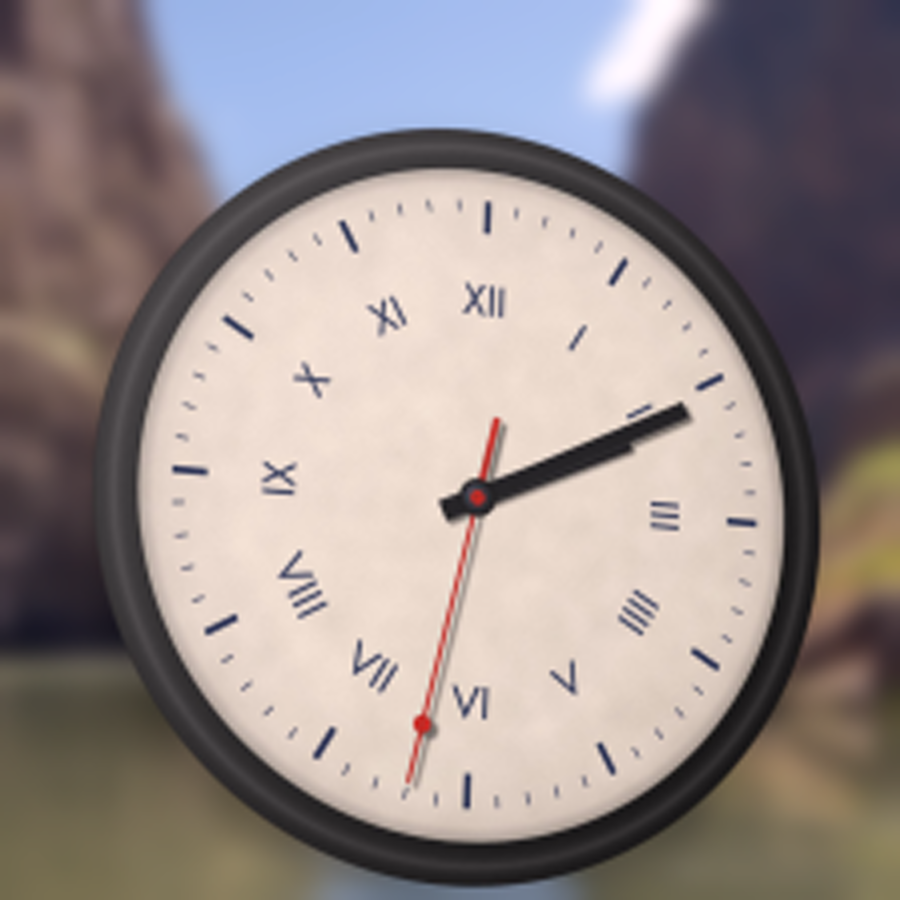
2:10:32
